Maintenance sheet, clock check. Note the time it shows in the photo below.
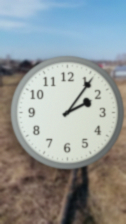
2:06
